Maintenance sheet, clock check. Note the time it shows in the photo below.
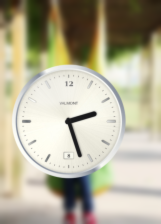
2:27
